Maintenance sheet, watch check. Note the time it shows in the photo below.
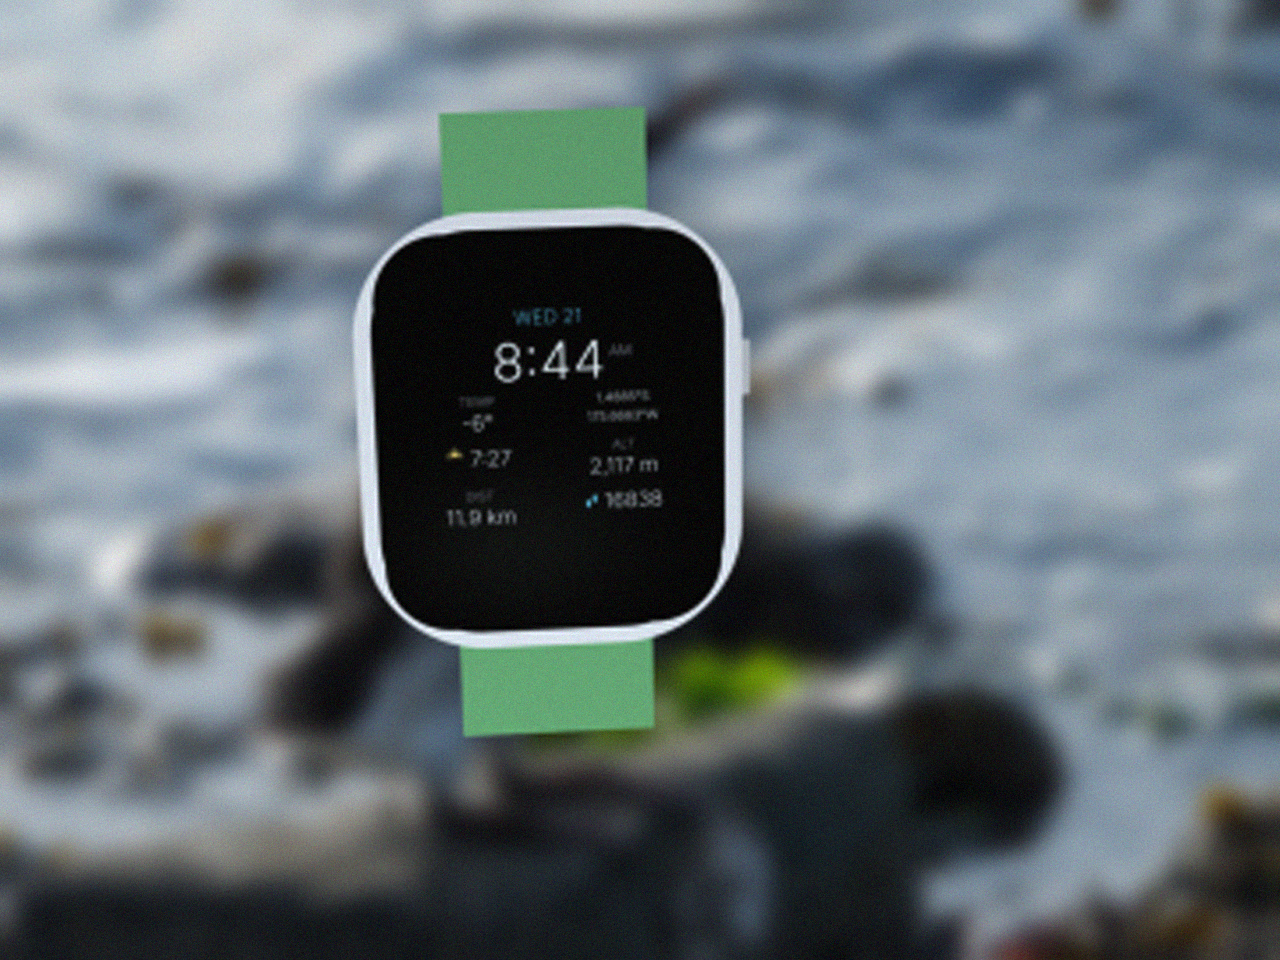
8:44
